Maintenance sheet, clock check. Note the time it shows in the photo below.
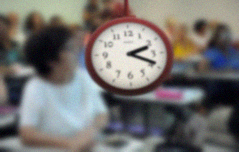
2:19
